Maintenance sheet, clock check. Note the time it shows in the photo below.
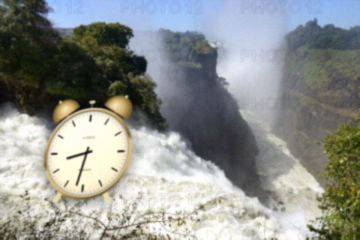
8:32
